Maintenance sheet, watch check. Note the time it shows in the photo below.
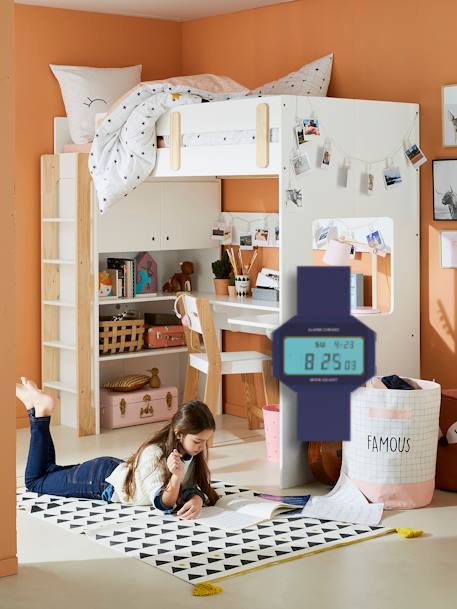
8:25
